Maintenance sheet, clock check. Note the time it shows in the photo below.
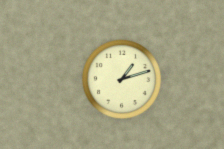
1:12
